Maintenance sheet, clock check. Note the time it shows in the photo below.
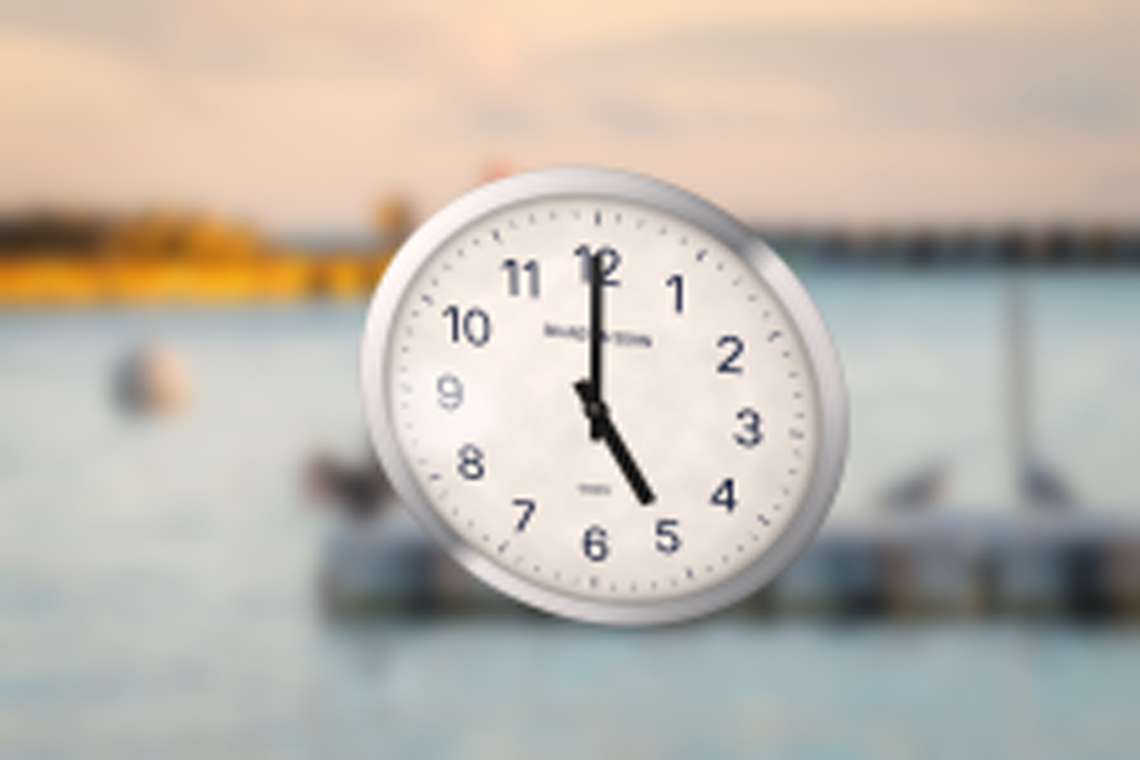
5:00
